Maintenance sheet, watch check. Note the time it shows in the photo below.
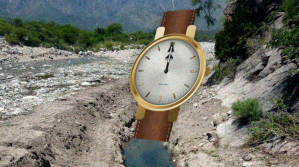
12:00
